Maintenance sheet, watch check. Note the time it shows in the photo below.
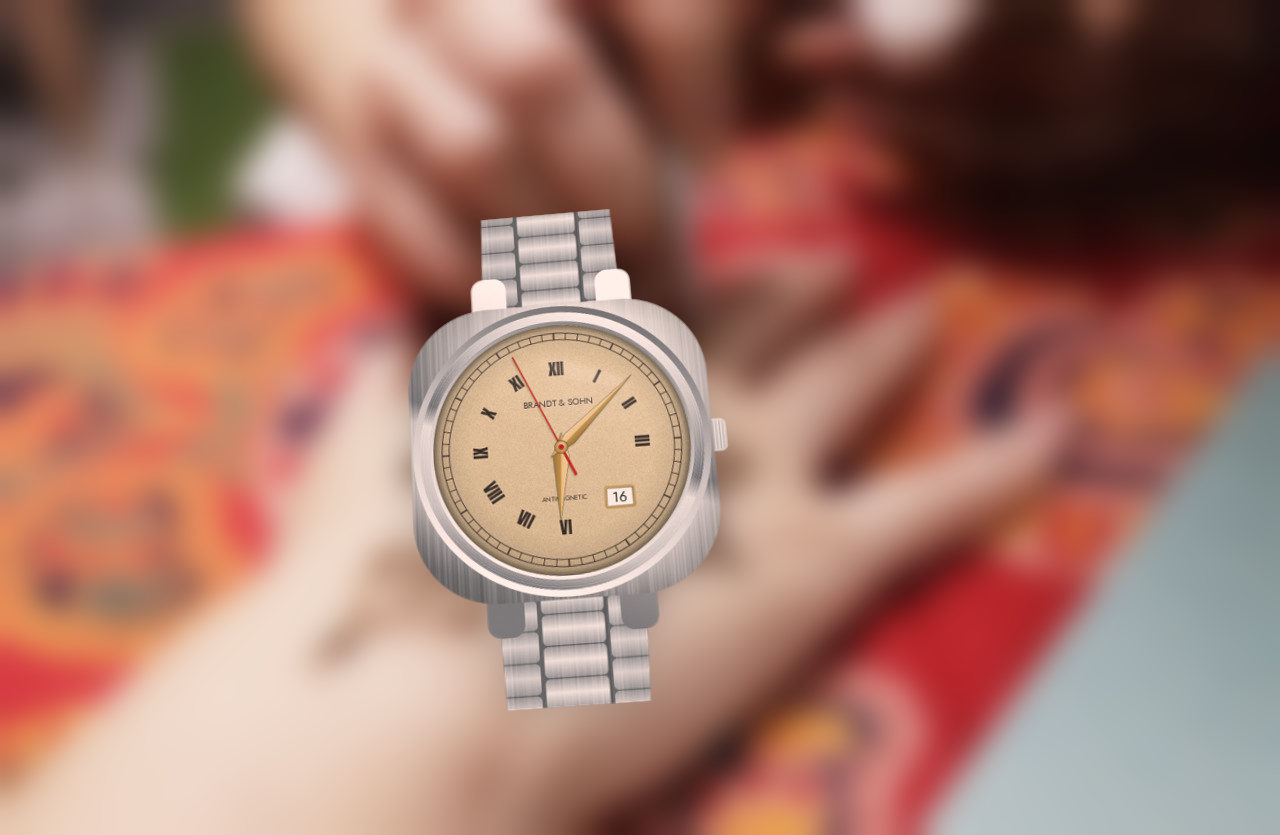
6:07:56
